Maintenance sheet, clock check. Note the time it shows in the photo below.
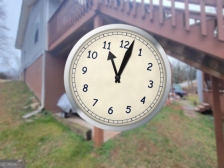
11:02
